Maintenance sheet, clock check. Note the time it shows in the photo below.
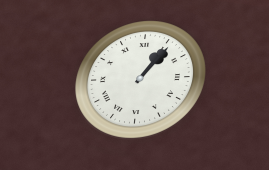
1:06
